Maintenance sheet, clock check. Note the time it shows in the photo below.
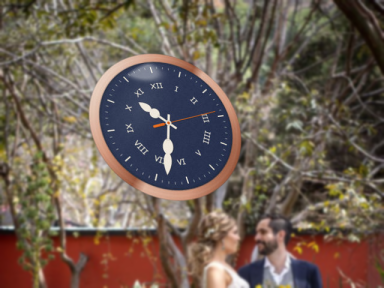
10:33:14
